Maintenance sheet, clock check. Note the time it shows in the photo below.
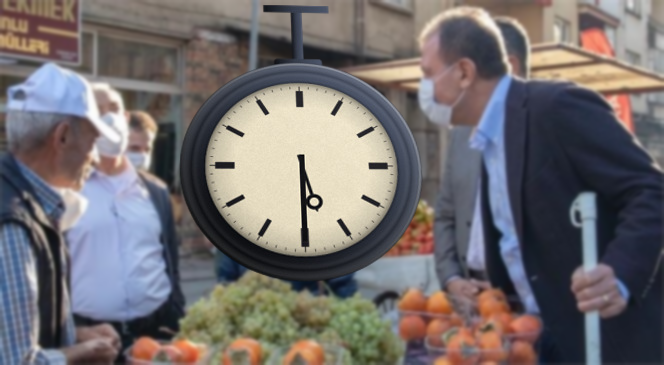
5:30
